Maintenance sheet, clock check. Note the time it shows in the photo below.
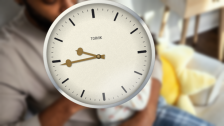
9:44
